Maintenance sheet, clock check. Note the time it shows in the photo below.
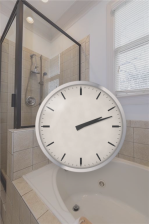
2:12
